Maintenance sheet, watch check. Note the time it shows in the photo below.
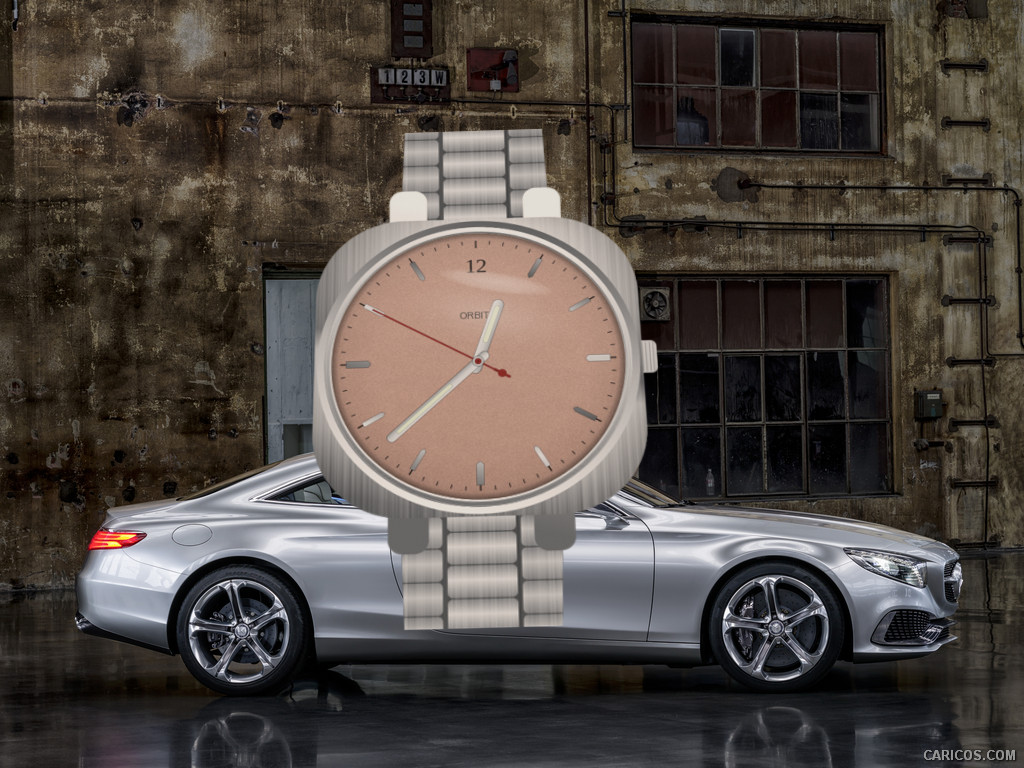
12:37:50
